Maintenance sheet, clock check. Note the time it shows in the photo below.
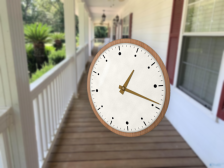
1:19
